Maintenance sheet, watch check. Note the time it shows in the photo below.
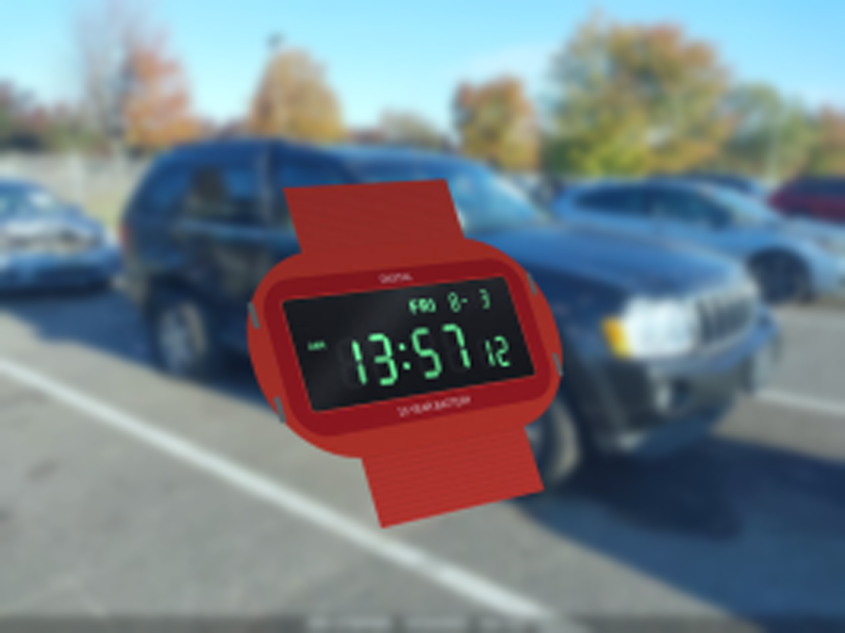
13:57:12
